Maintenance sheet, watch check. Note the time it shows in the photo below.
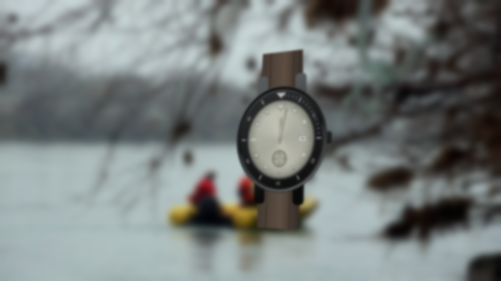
12:02
